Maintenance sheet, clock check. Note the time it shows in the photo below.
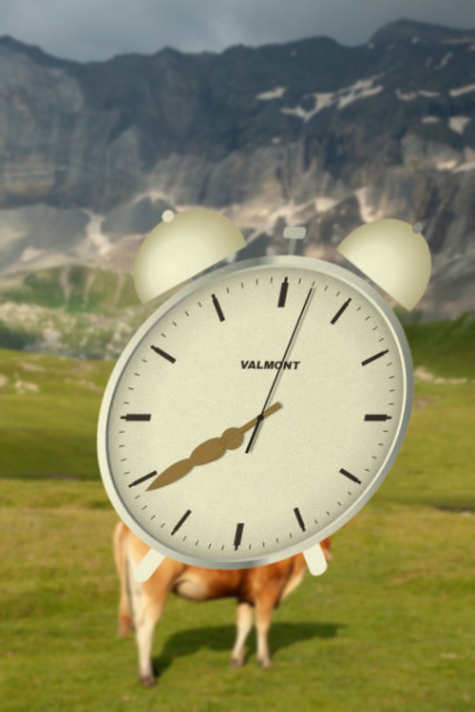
7:39:02
